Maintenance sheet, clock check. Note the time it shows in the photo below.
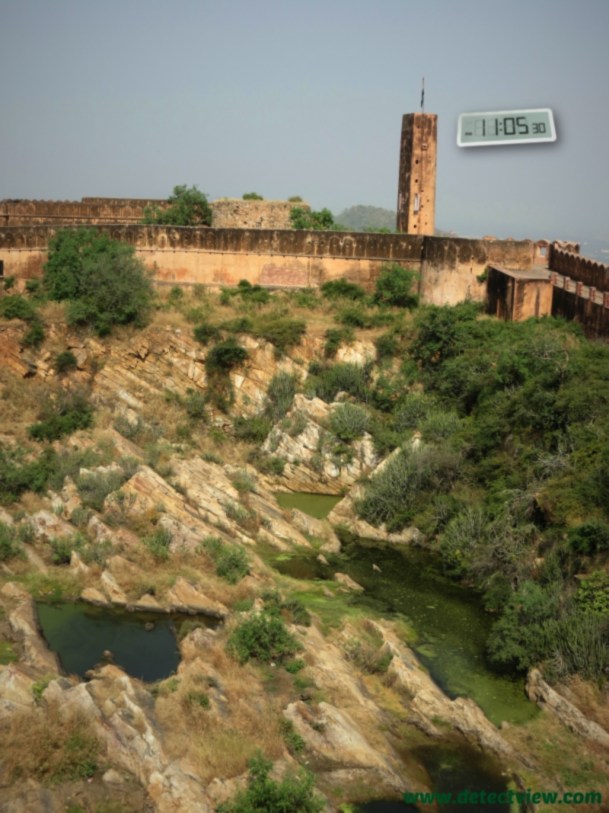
11:05
